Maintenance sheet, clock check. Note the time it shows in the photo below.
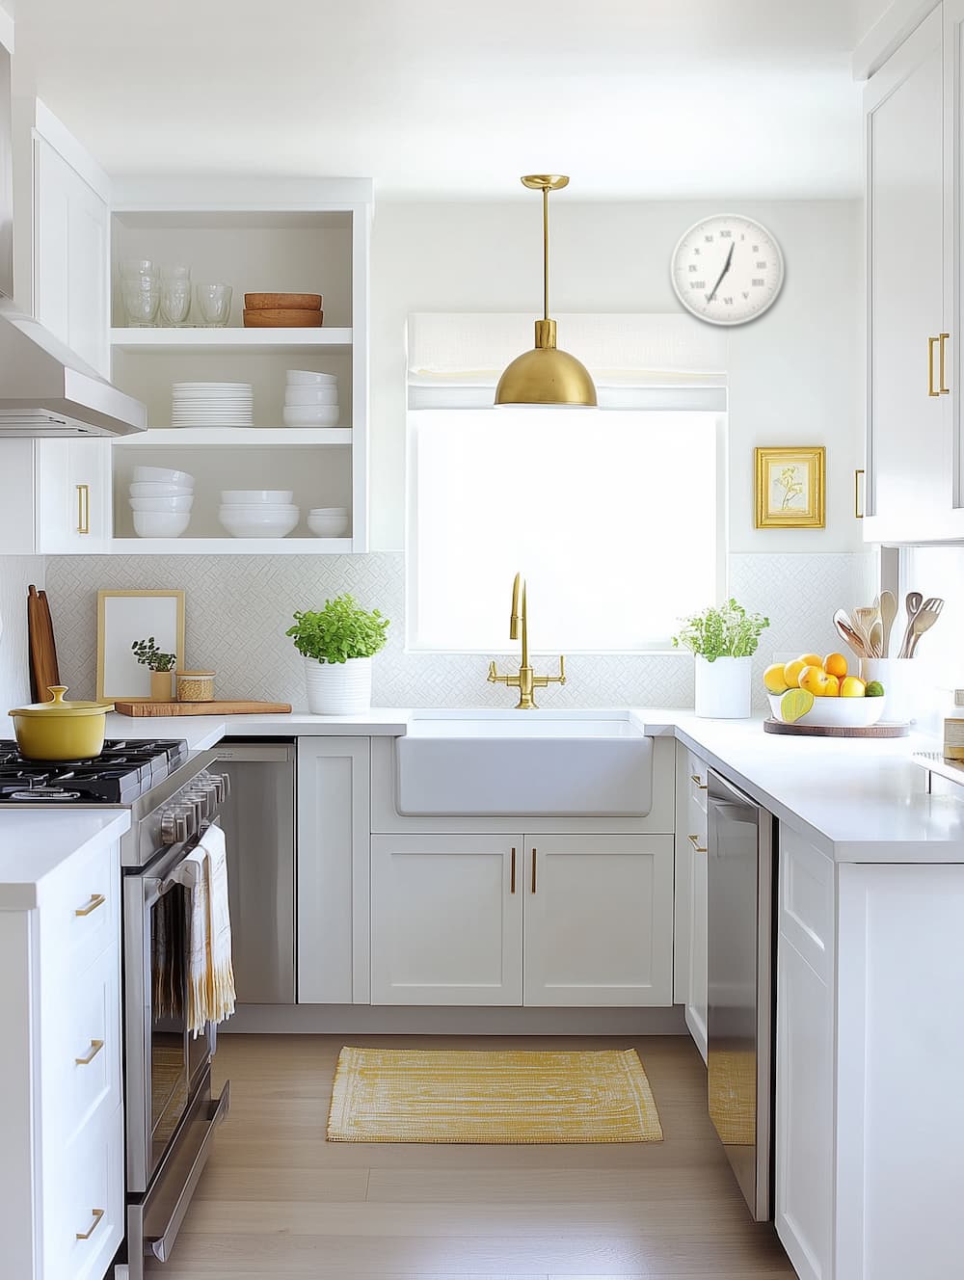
12:35
